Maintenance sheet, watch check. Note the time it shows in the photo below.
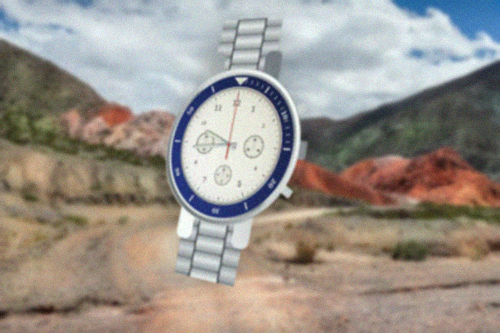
9:44
